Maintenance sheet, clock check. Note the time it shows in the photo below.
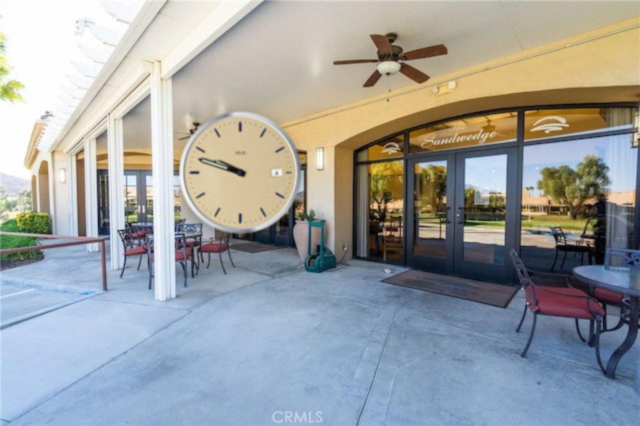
9:48
